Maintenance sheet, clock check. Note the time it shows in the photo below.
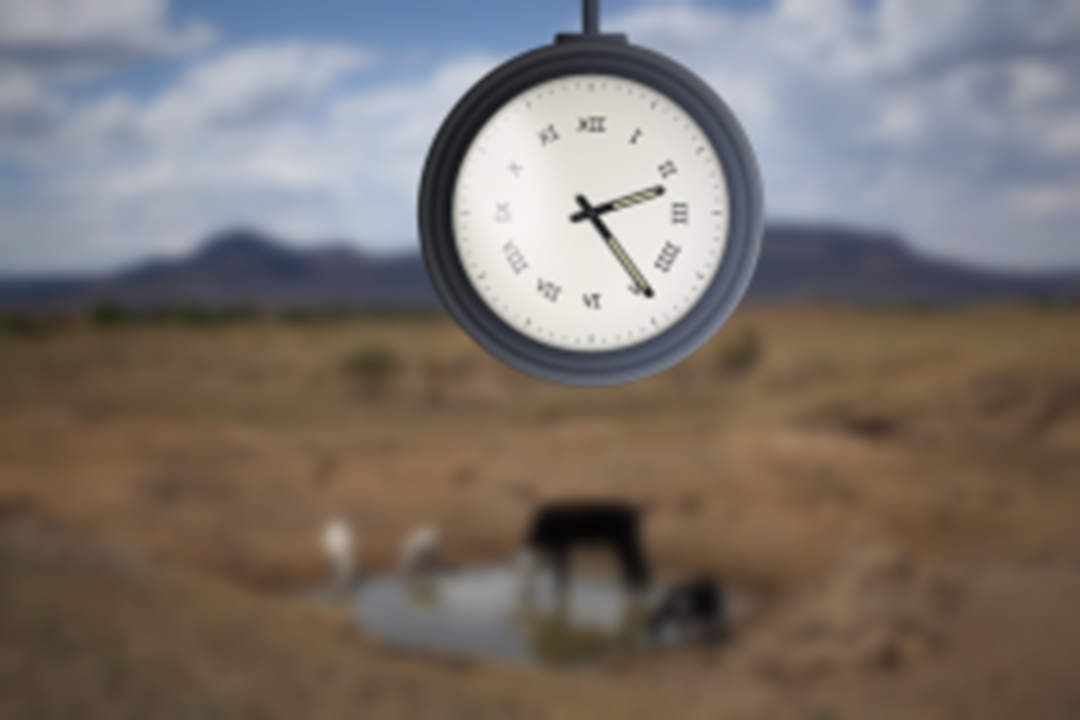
2:24
